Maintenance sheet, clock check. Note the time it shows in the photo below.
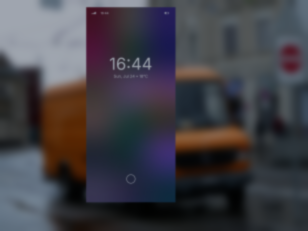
16:44
